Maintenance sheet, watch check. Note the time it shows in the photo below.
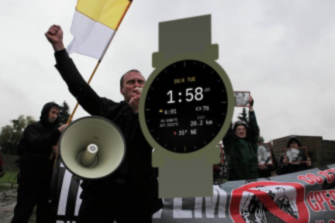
1:58
